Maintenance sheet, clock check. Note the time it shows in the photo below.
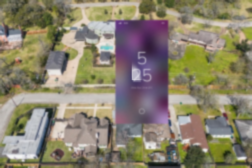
5:25
